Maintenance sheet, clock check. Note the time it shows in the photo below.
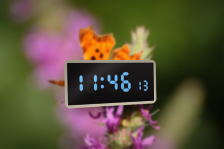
11:46:13
